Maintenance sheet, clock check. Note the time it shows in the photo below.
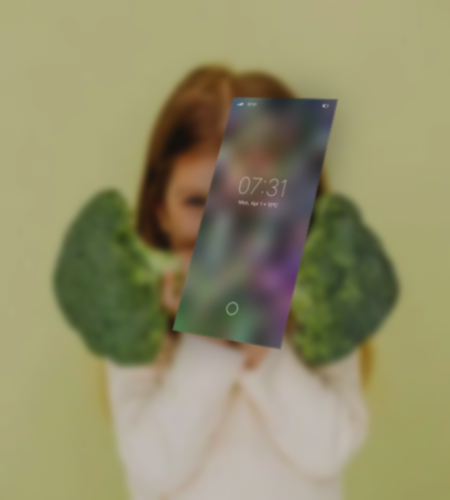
7:31
